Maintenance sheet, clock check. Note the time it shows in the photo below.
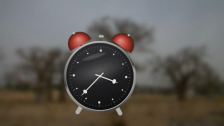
3:37
